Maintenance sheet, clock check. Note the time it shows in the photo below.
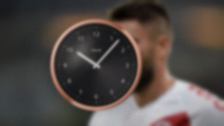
10:07
